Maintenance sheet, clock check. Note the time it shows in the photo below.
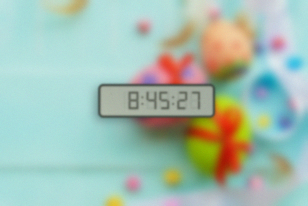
8:45:27
